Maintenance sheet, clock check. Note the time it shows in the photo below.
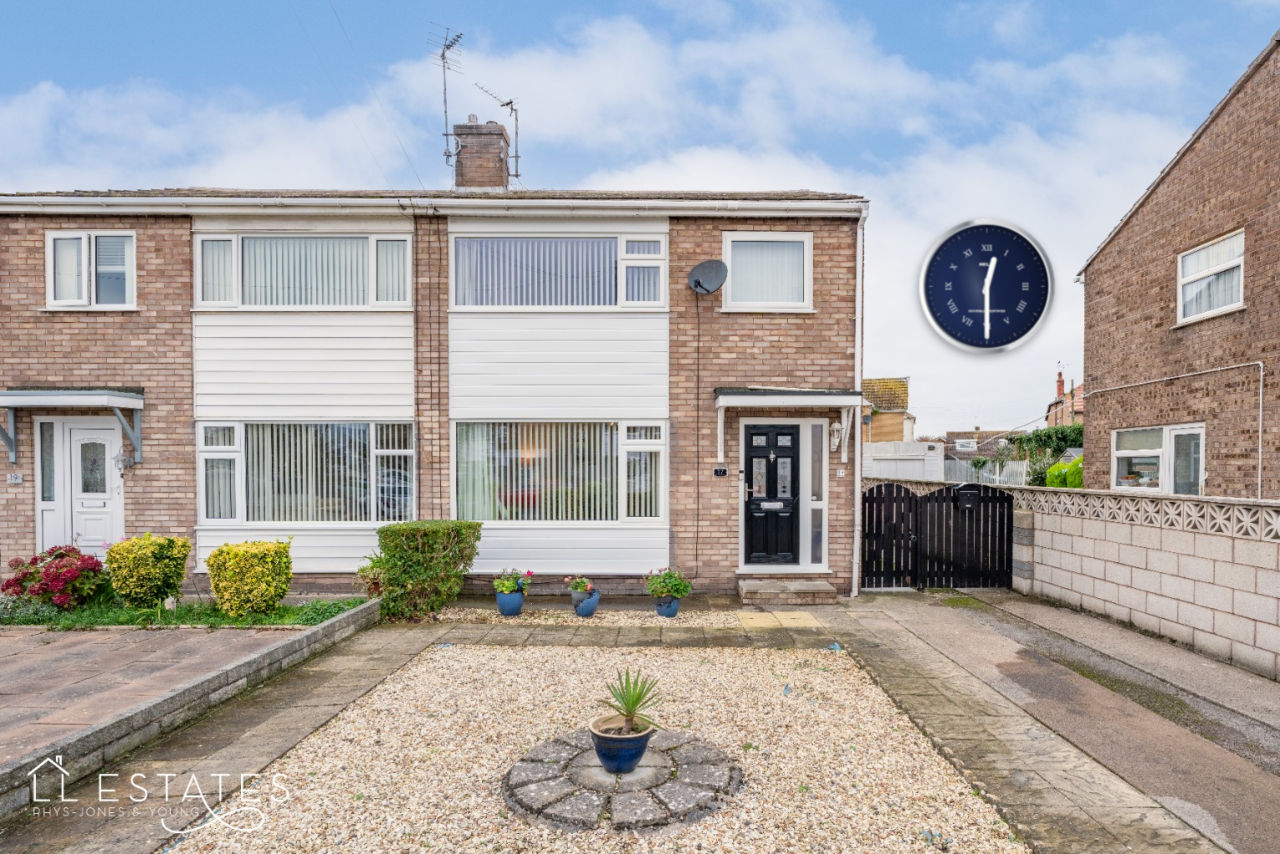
12:30
